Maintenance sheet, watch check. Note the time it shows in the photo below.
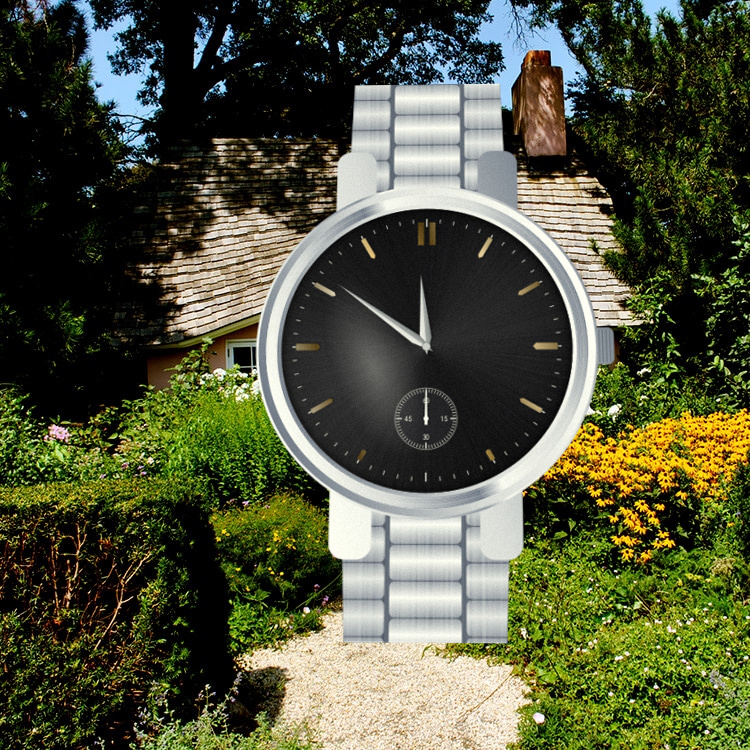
11:51
